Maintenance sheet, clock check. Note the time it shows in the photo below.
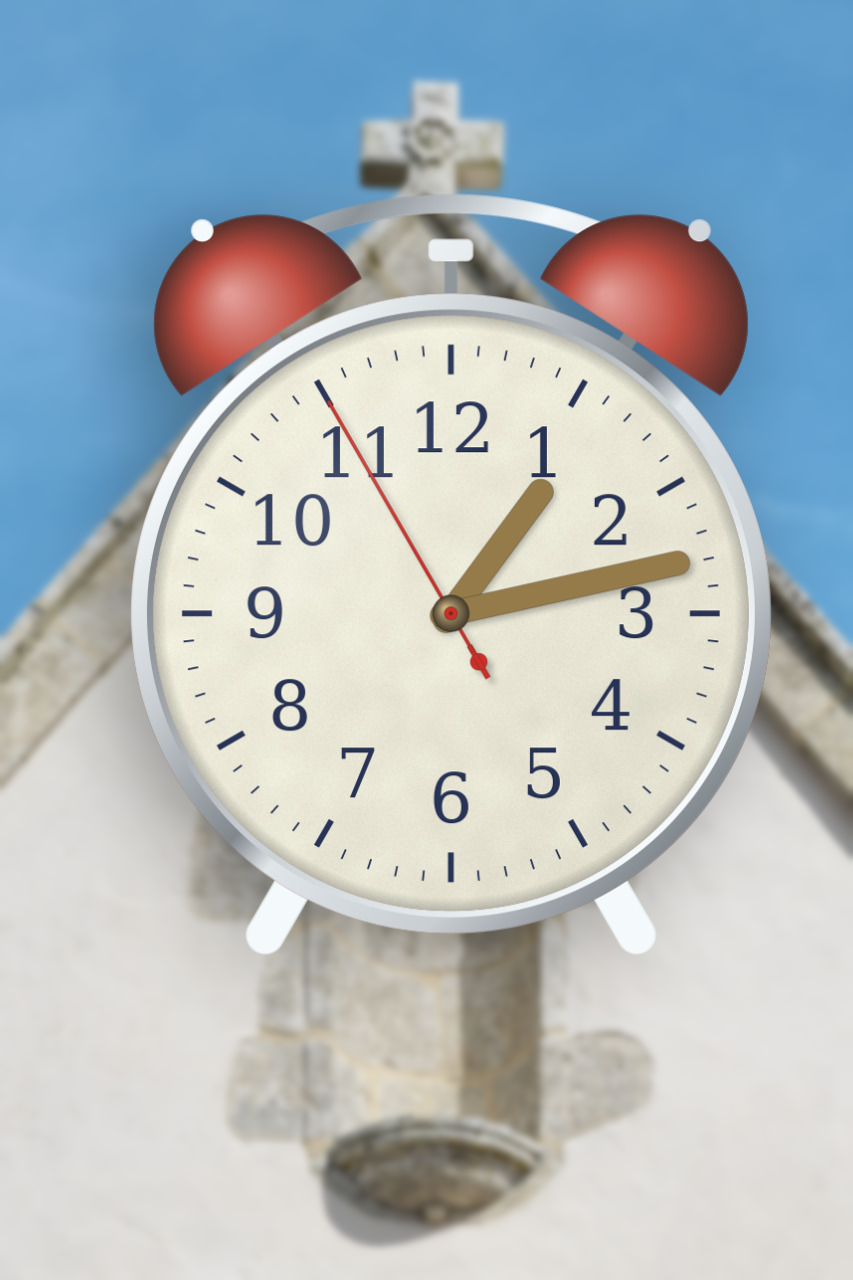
1:12:55
